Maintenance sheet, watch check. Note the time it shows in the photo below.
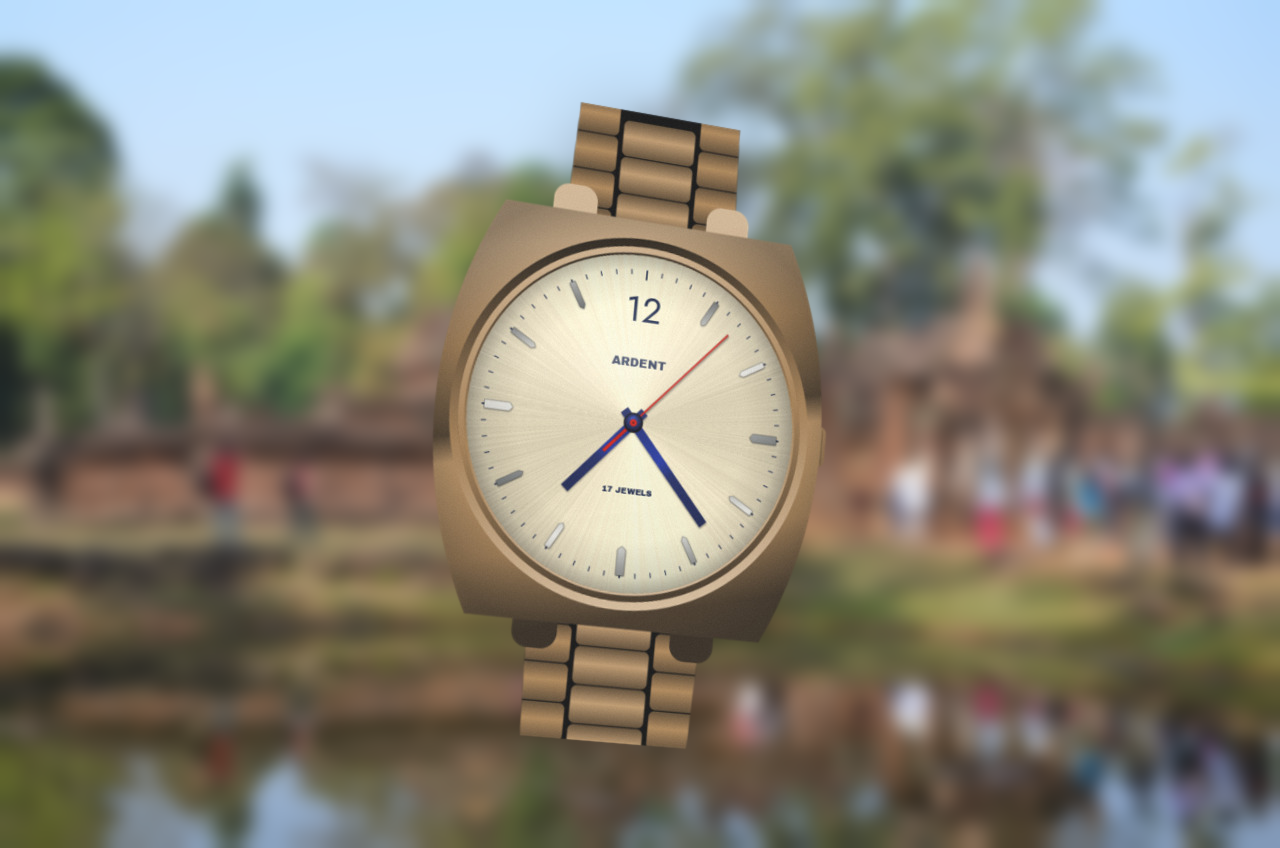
7:23:07
